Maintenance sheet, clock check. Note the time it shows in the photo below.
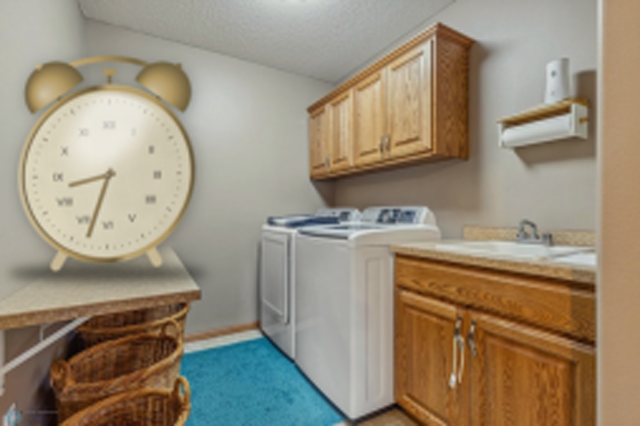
8:33
